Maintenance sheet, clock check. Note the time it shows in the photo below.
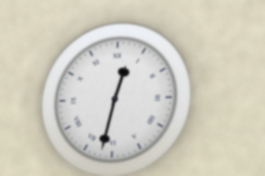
12:32
